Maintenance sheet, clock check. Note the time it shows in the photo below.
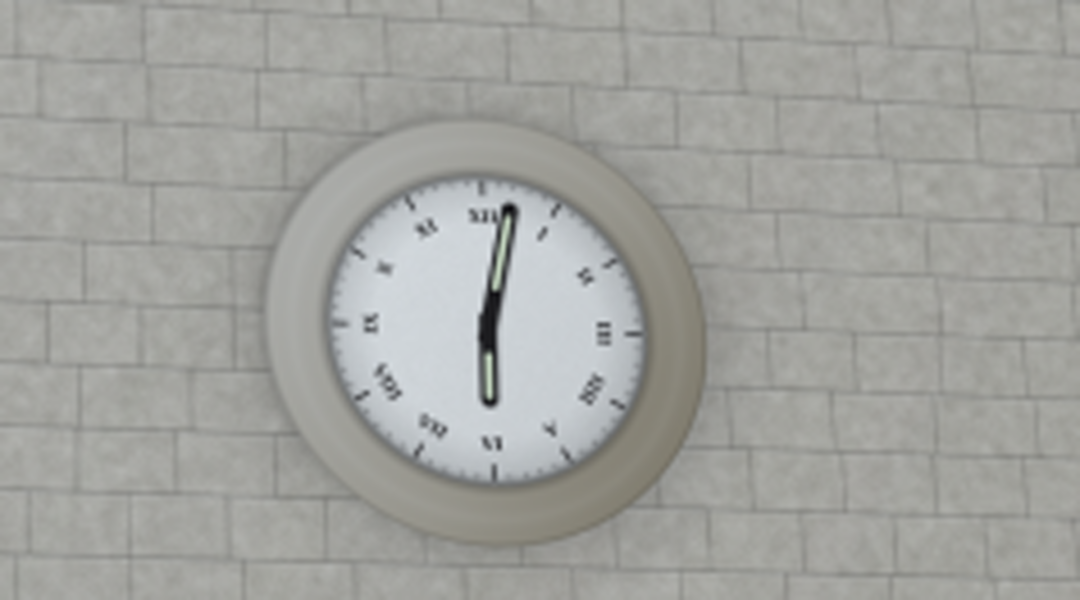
6:02
